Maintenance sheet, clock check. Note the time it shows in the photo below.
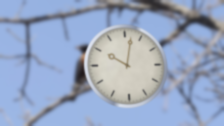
10:02
